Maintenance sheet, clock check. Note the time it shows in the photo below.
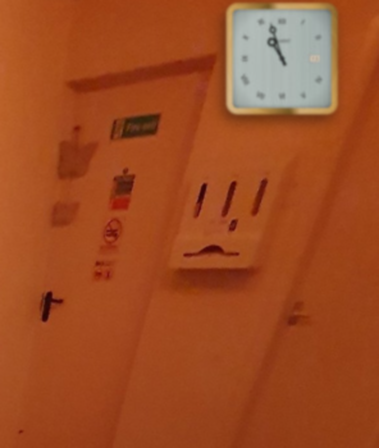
10:57
